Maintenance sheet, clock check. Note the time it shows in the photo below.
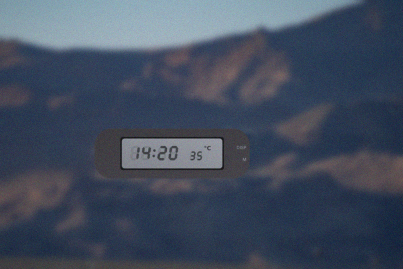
14:20
